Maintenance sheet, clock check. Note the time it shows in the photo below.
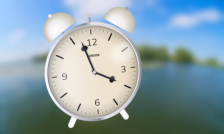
3:57
